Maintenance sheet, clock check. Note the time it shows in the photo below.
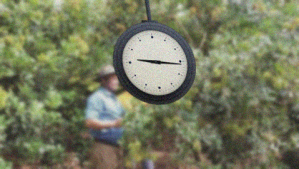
9:16
